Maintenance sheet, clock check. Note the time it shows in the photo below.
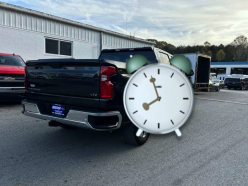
7:57
